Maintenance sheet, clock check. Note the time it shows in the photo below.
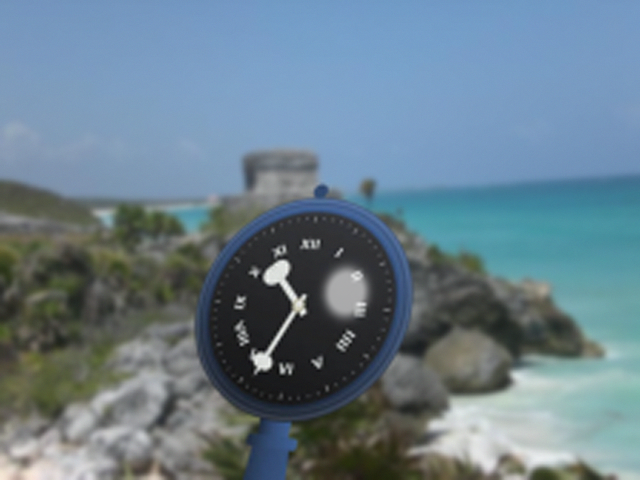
10:34
